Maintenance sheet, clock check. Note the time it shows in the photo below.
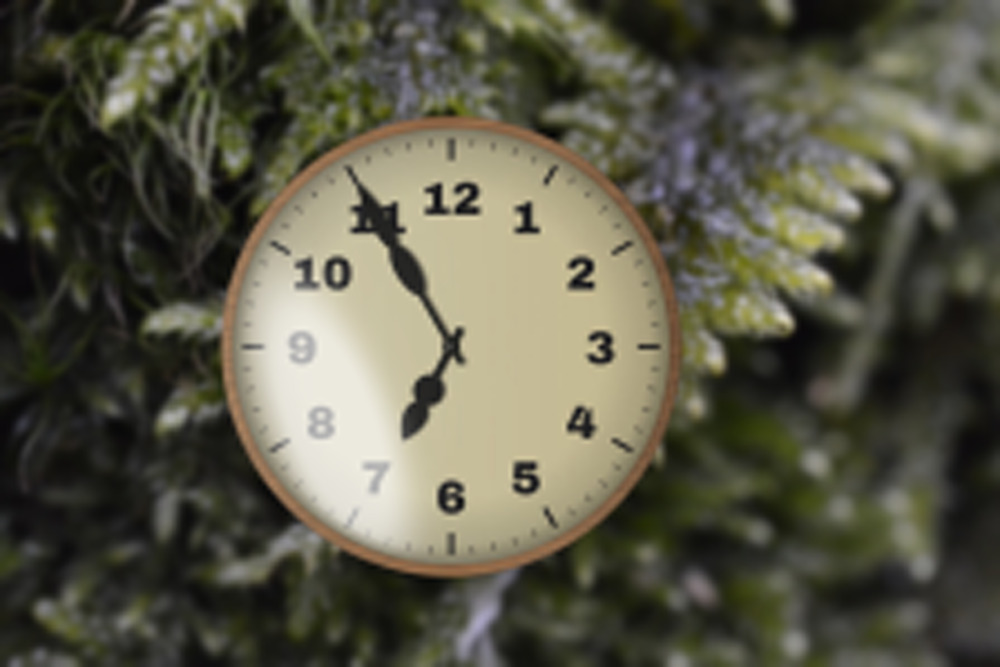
6:55
